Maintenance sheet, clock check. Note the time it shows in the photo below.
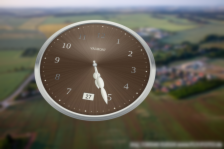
5:26
